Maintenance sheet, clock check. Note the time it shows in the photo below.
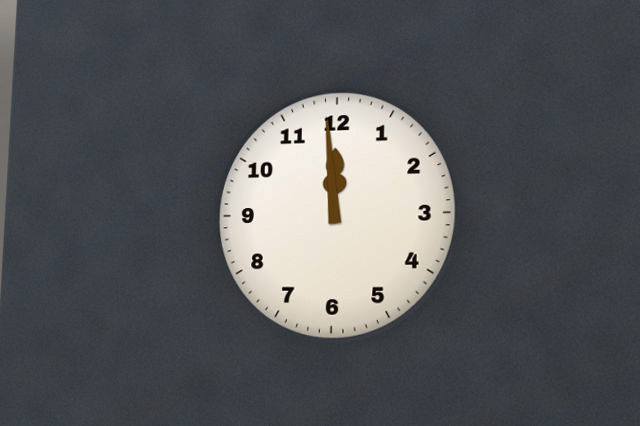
11:59
